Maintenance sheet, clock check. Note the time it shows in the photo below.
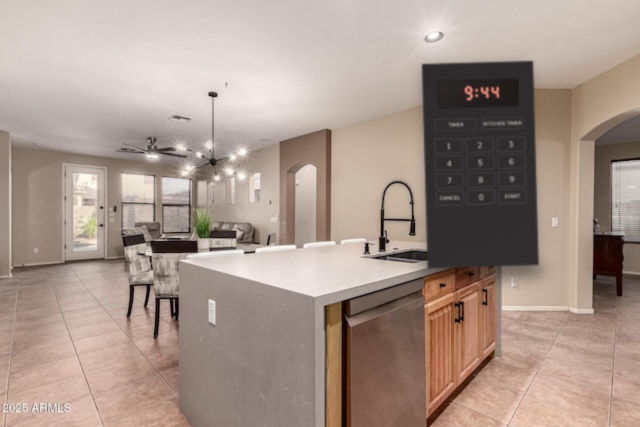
9:44
